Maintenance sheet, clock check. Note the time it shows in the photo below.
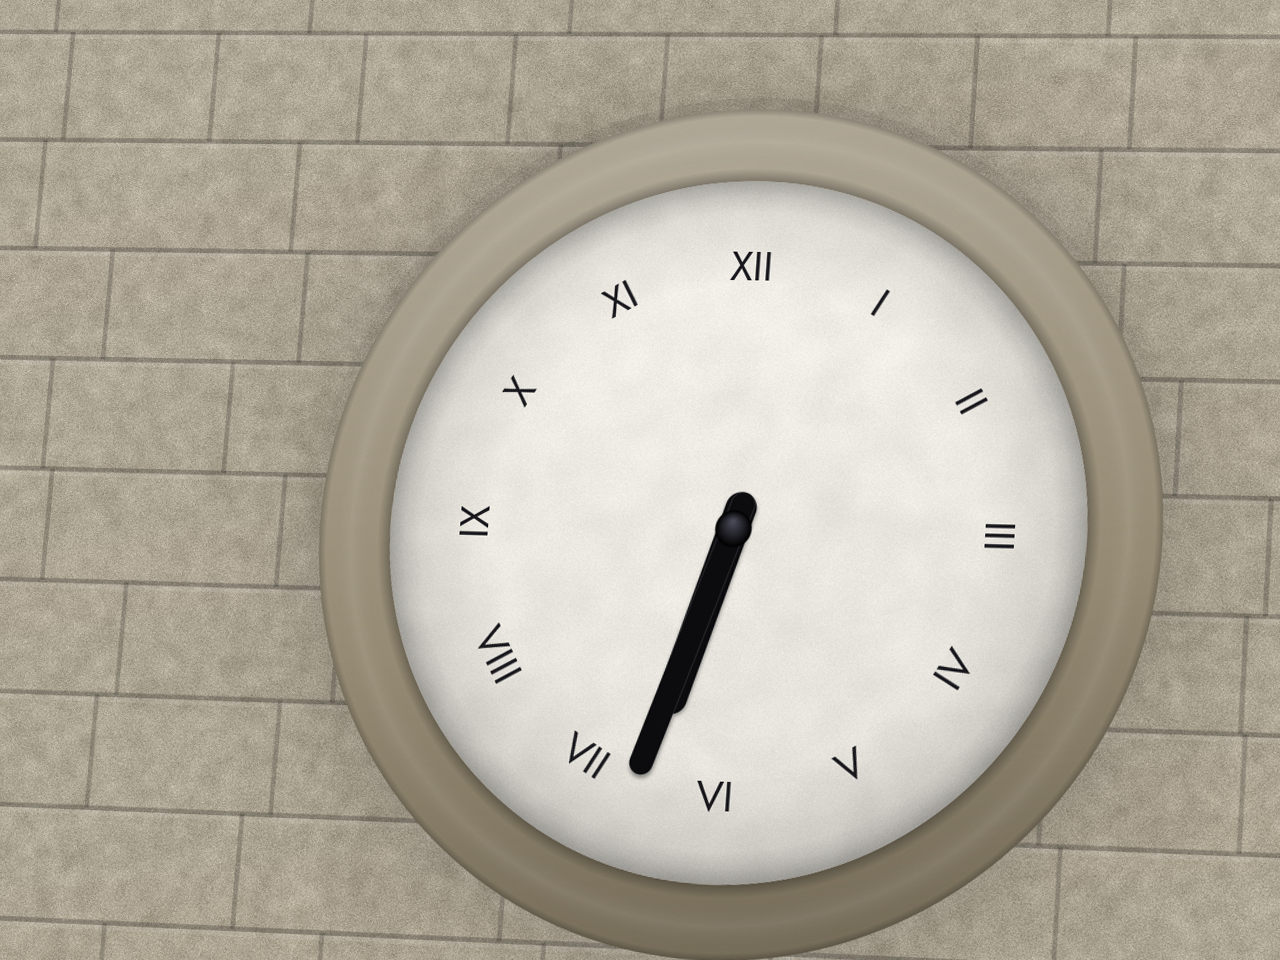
6:33
